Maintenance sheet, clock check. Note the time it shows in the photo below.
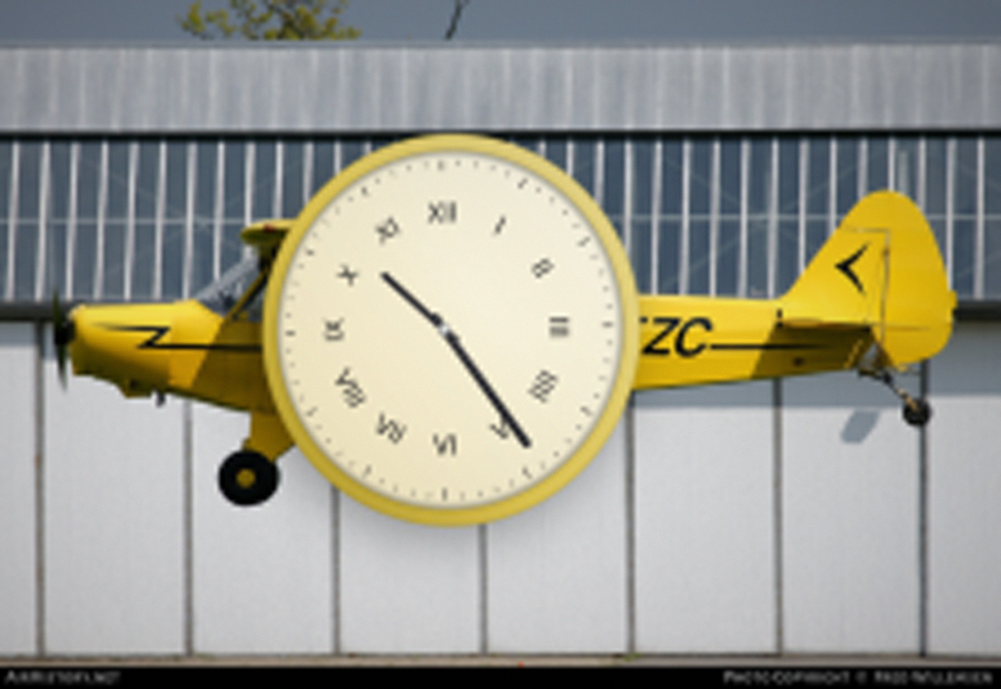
10:24
